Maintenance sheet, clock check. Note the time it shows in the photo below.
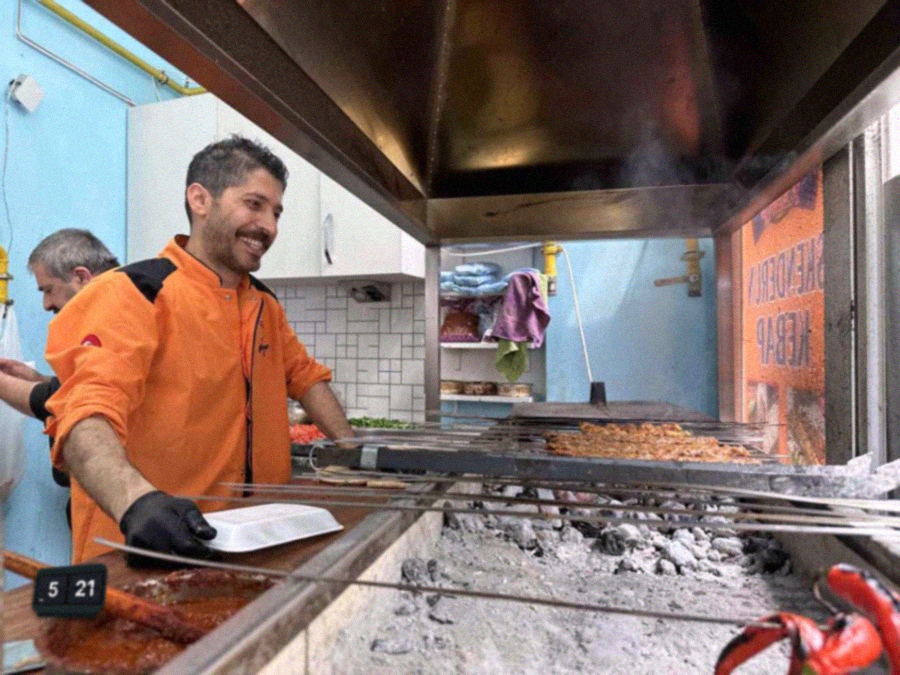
5:21
